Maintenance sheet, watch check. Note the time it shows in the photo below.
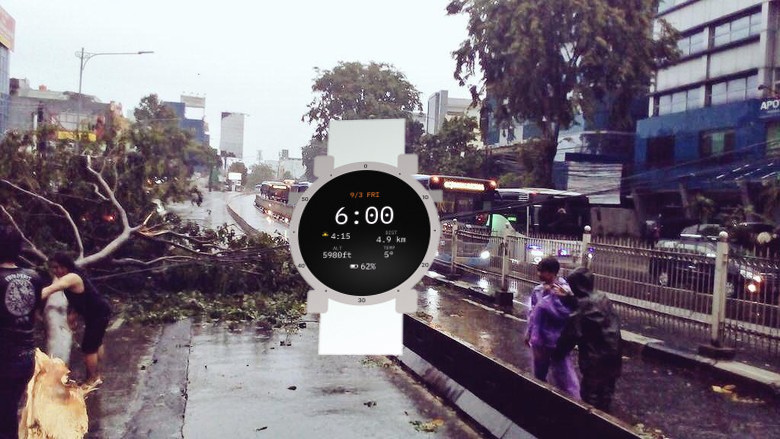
6:00
